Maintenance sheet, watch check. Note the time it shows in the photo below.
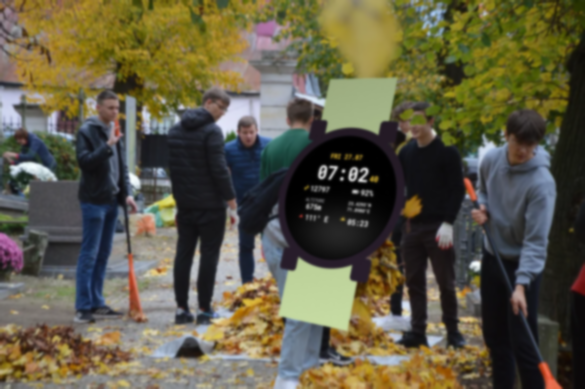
7:02
